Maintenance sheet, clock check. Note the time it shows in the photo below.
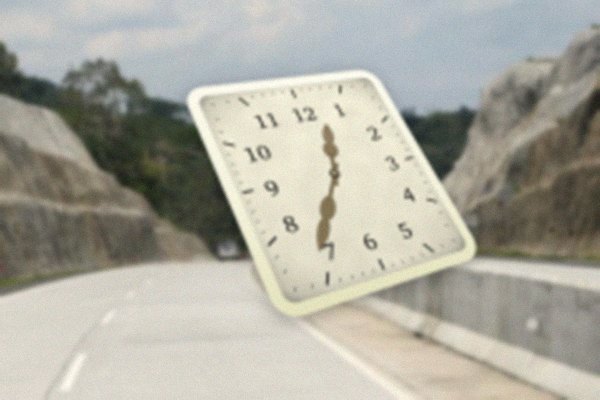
12:36
